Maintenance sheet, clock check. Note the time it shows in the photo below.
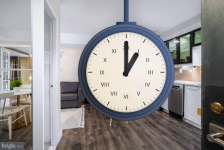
1:00
